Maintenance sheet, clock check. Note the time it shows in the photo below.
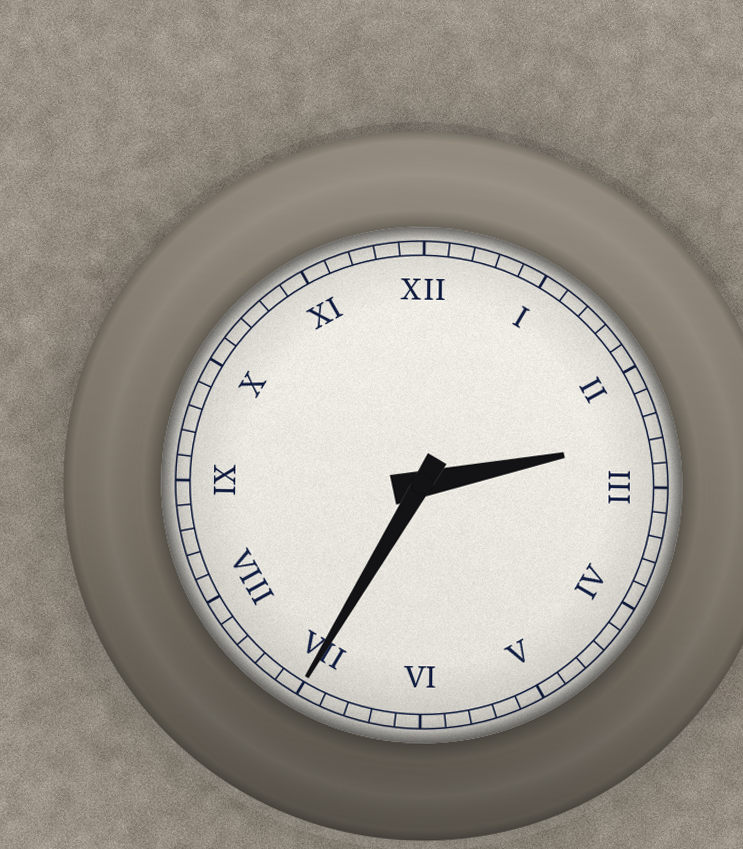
2:35
